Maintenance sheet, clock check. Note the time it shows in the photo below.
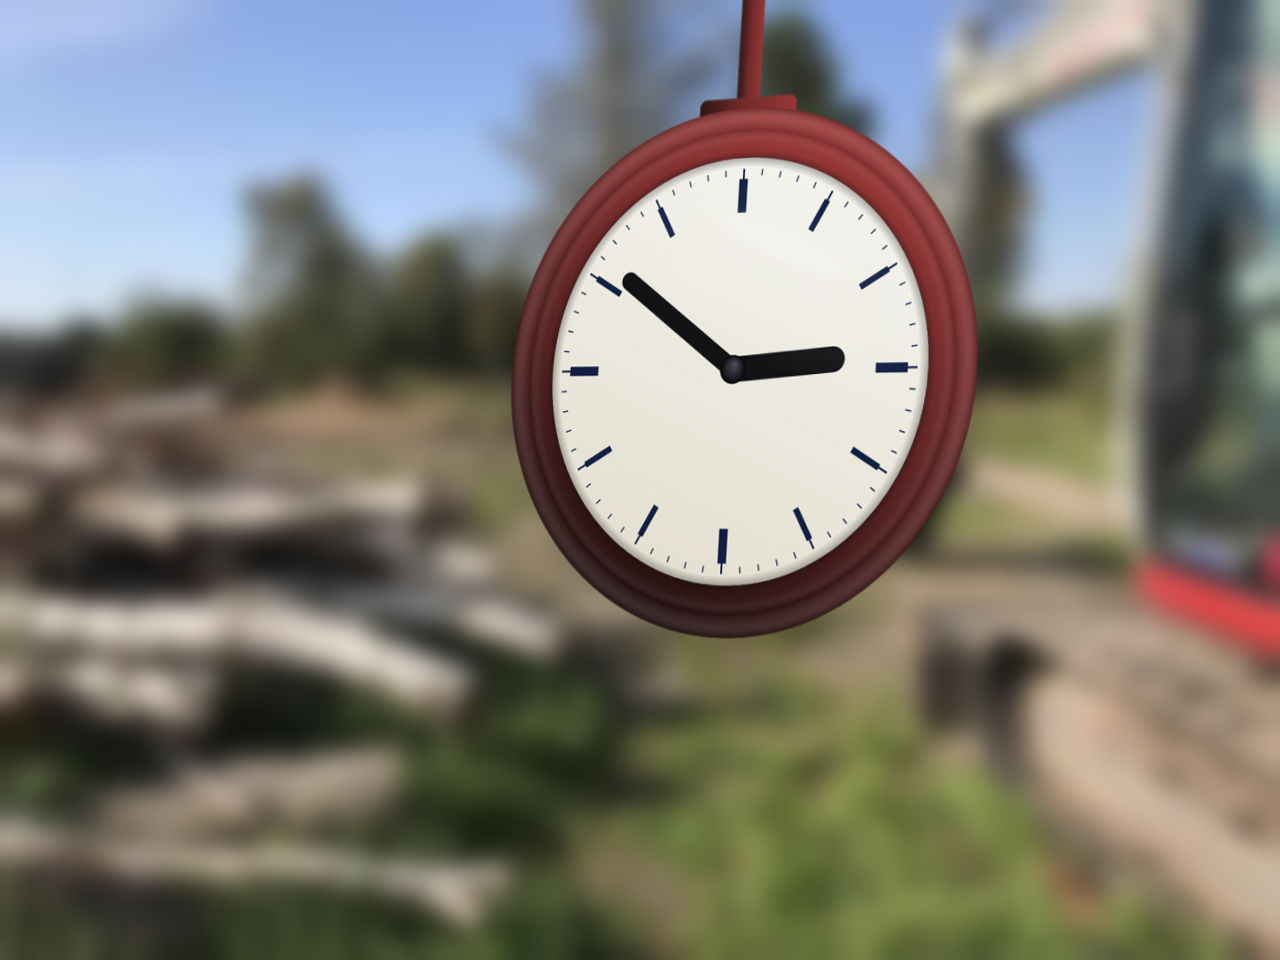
2:51
